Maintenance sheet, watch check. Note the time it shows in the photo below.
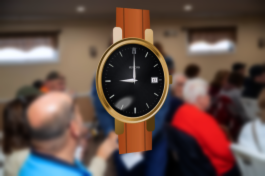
9:00
